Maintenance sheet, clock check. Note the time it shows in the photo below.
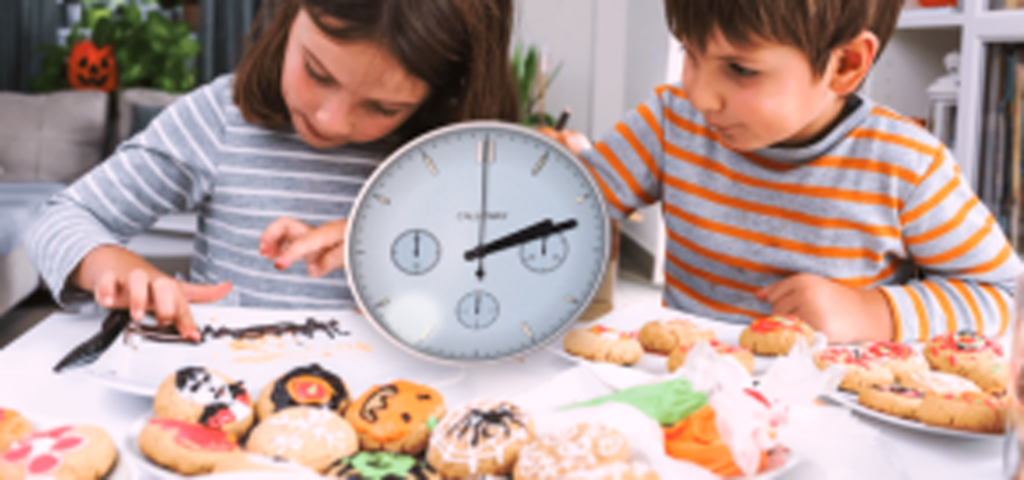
2:12
